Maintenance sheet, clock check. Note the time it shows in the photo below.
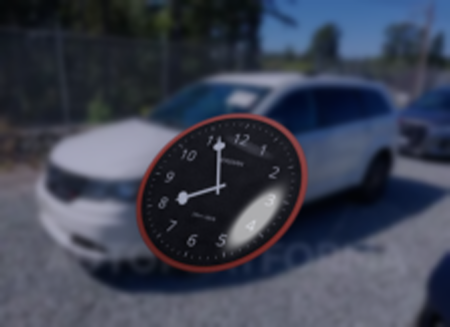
7:56
